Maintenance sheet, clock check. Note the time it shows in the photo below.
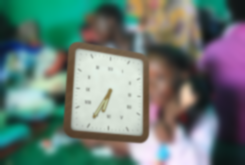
6:35
